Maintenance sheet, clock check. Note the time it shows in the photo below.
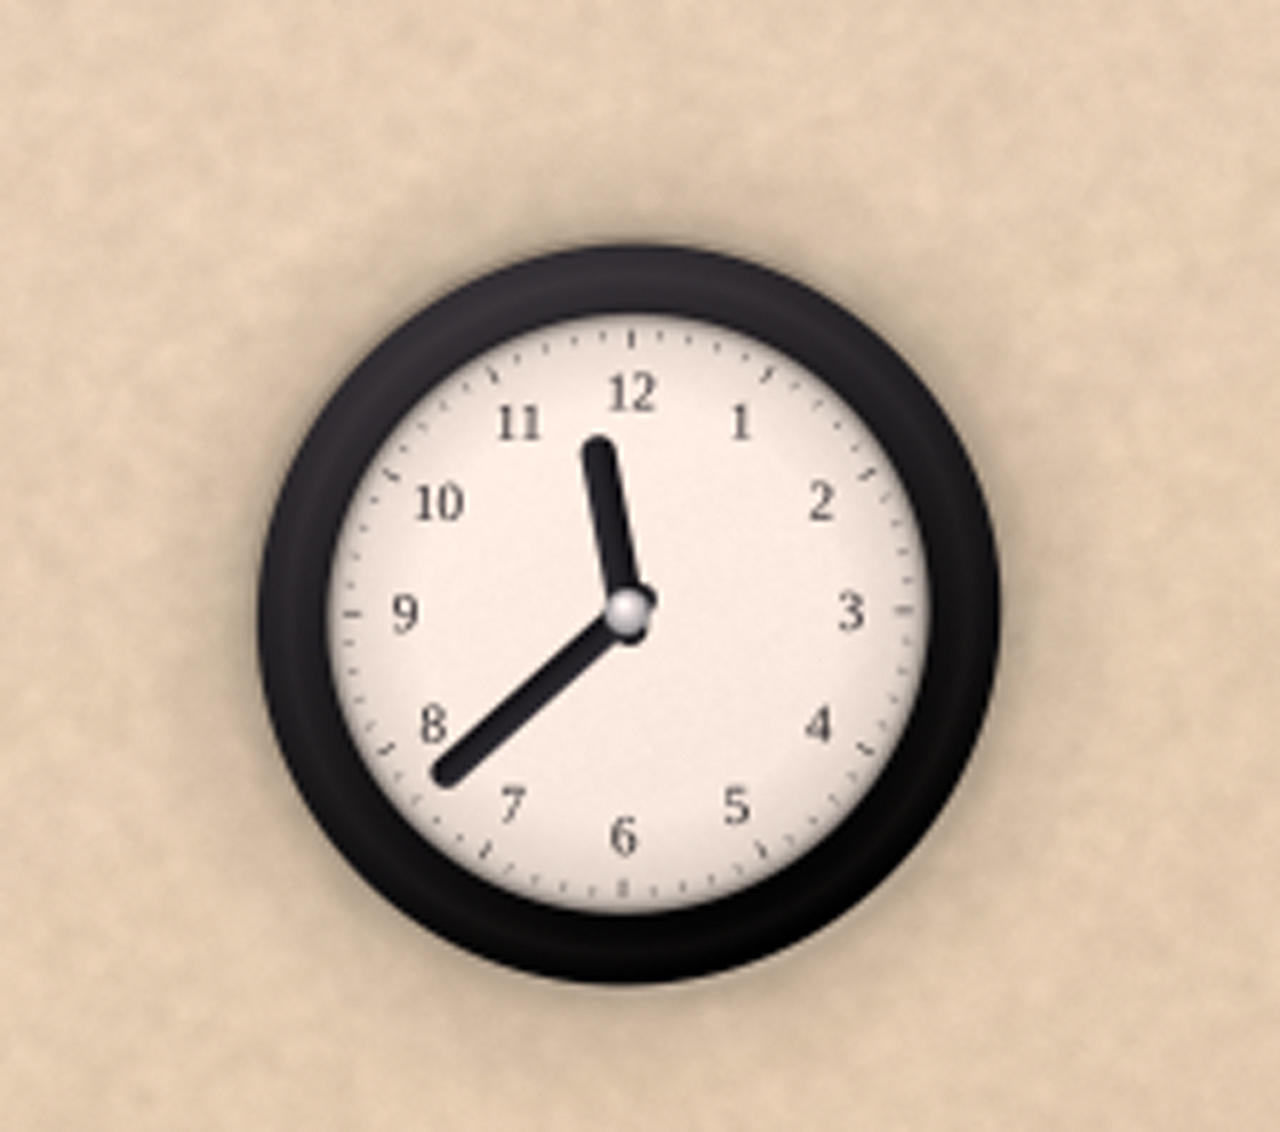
11:38
